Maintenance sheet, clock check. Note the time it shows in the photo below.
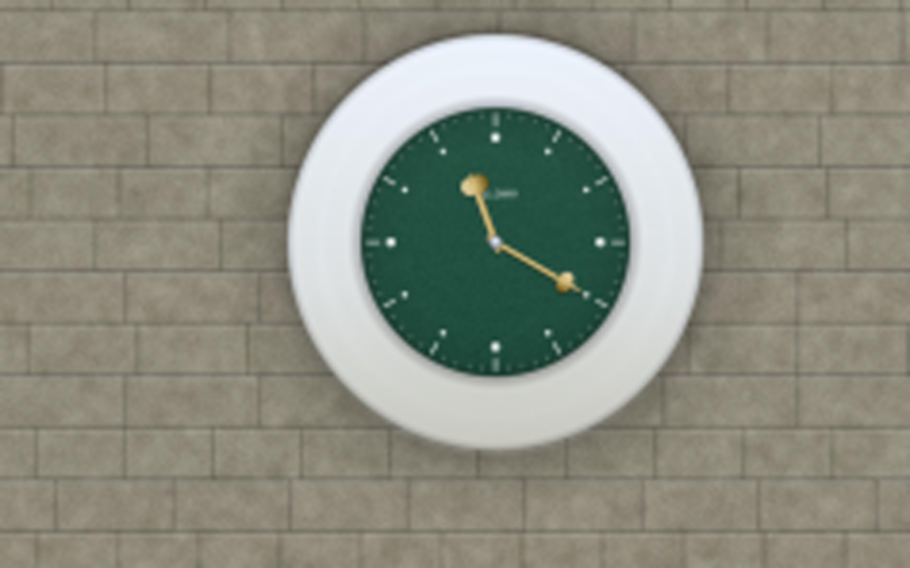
11:20
